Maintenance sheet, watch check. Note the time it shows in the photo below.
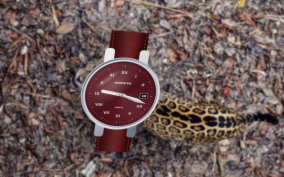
9:18
